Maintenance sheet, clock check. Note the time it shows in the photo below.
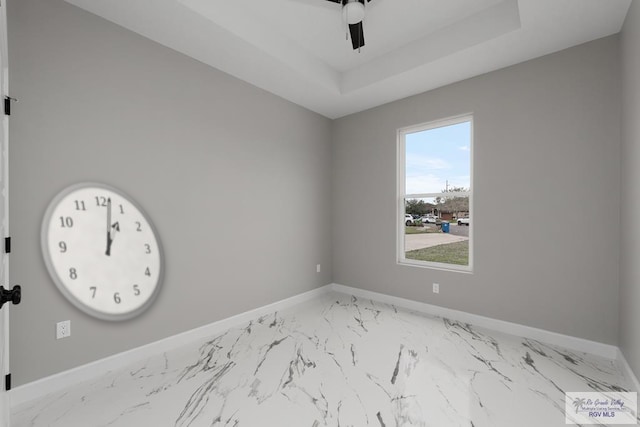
1:02
